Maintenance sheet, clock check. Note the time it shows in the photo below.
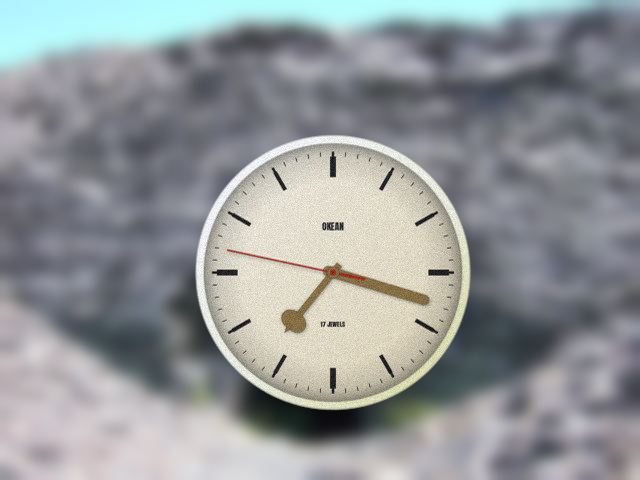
7:17:47
